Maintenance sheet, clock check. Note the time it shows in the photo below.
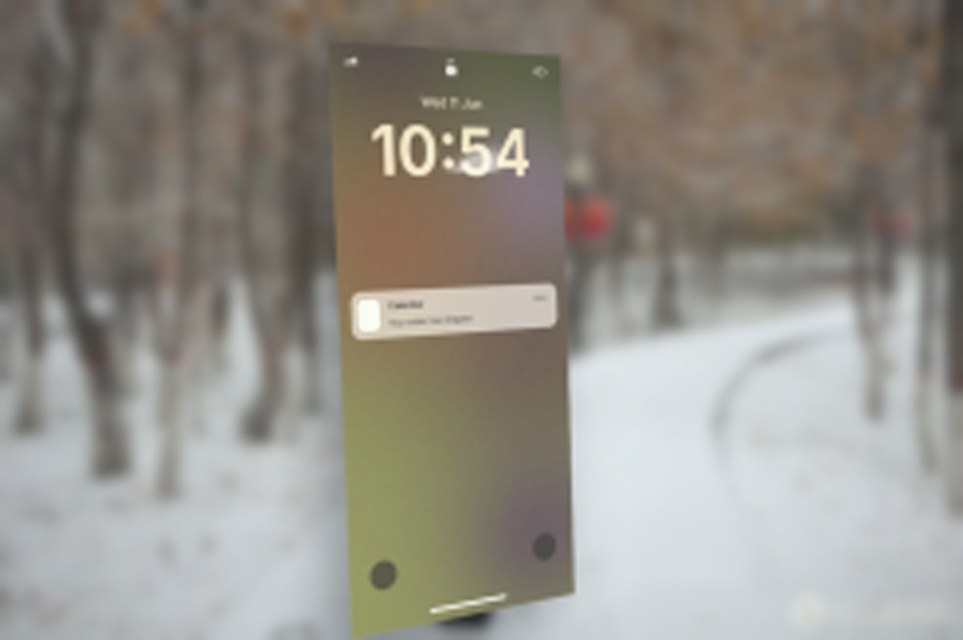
10:54
